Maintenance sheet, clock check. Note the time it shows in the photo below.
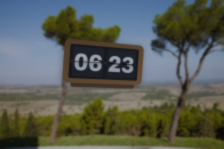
6:23
